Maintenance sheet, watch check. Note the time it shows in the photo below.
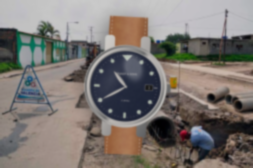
10:40
